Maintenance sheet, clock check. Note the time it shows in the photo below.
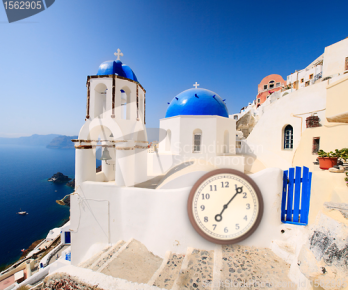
7:07
